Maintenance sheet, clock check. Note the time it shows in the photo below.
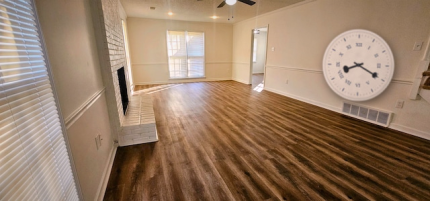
8:20
